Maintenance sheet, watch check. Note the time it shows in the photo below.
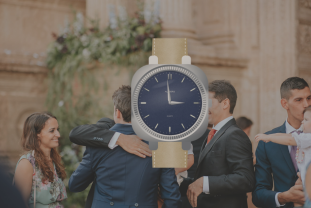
2:59
